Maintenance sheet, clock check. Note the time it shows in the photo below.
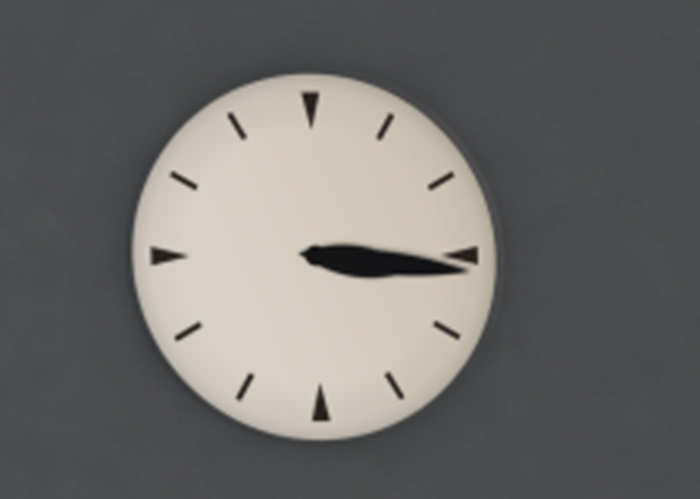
3:16
